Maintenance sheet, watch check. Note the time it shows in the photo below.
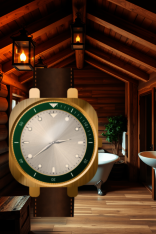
2:39
